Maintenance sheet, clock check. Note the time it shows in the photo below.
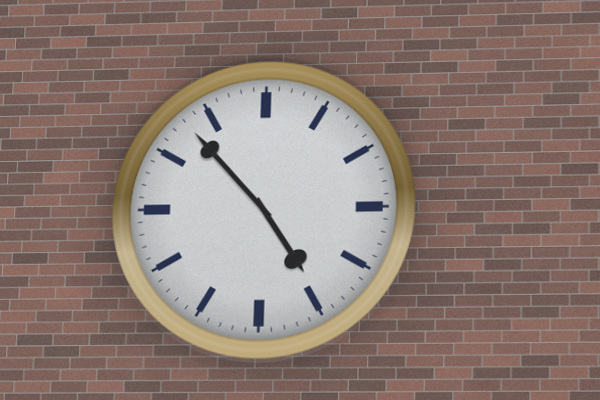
4:53
